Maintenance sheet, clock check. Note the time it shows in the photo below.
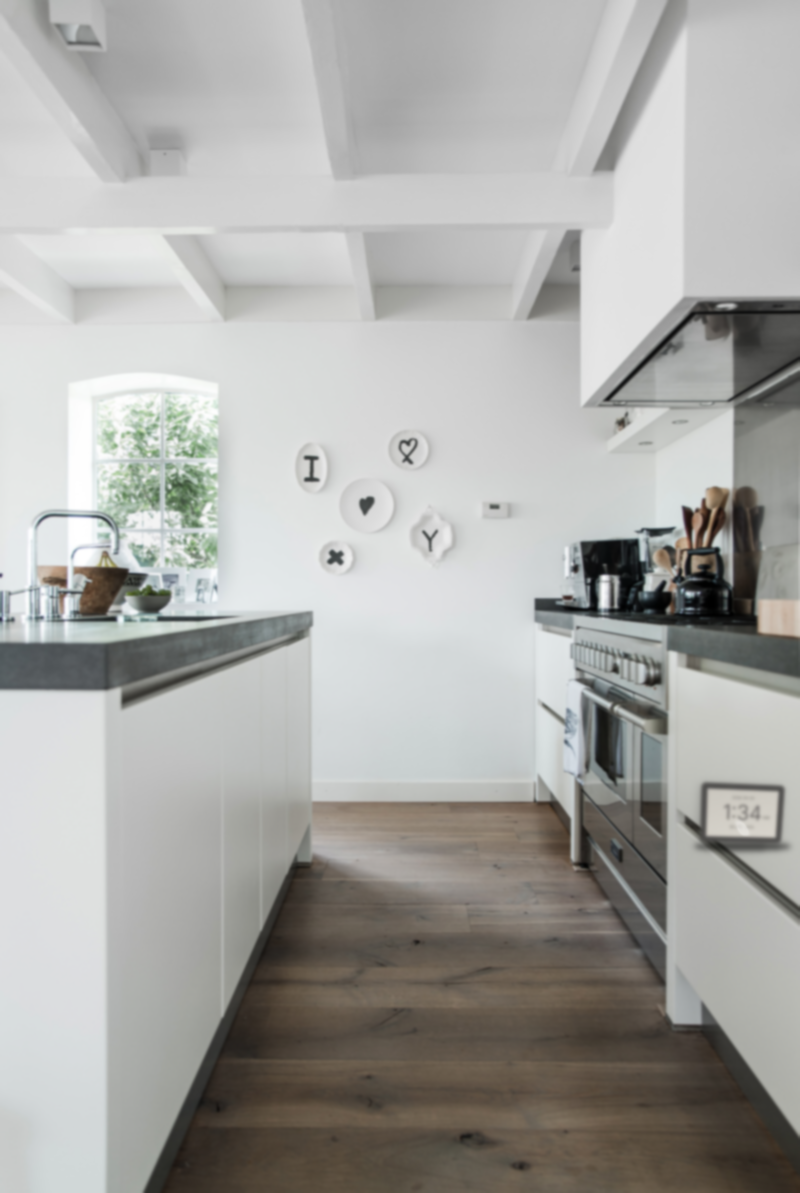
1:34
